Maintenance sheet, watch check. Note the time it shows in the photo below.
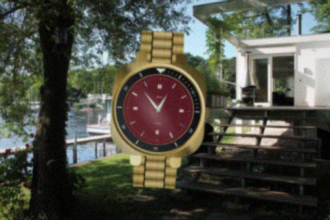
12:53
